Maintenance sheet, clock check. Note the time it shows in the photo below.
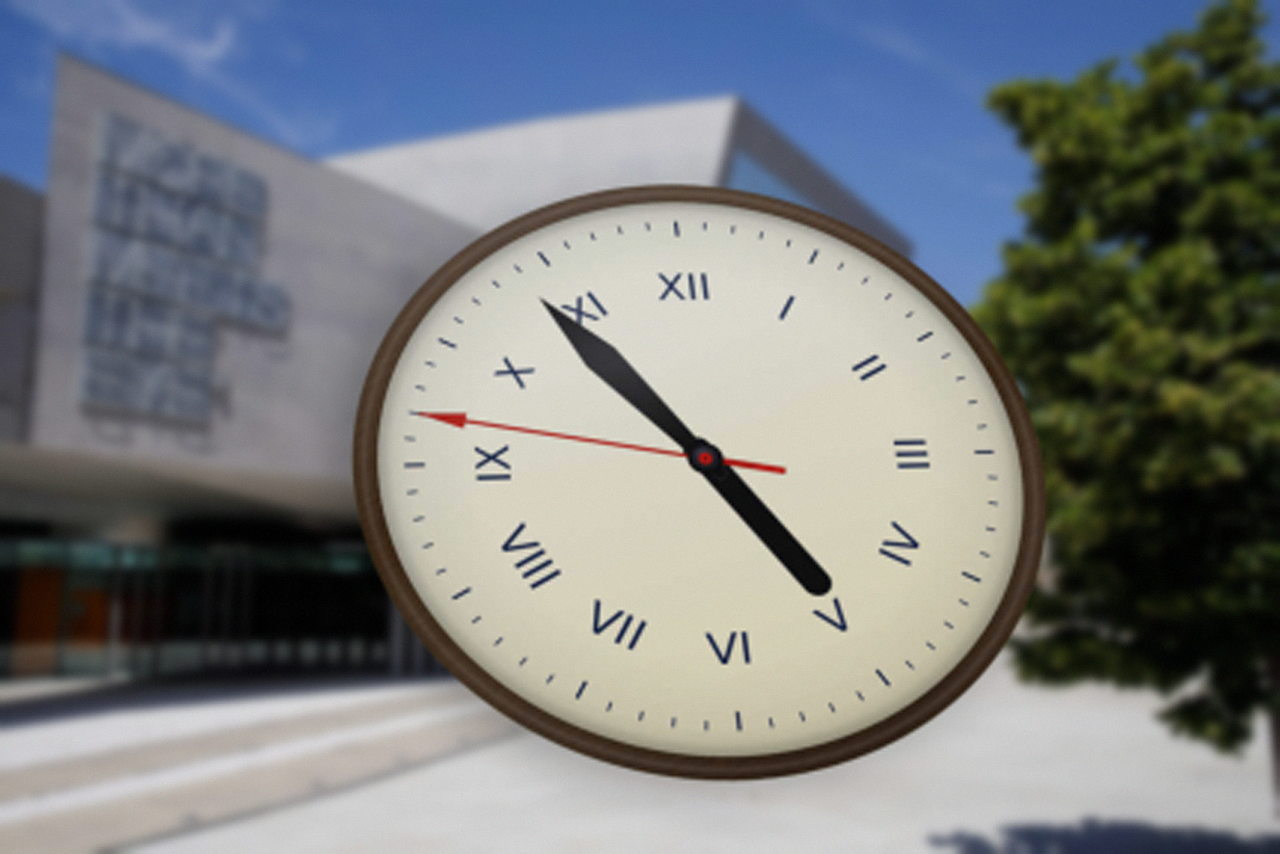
4:53:47
